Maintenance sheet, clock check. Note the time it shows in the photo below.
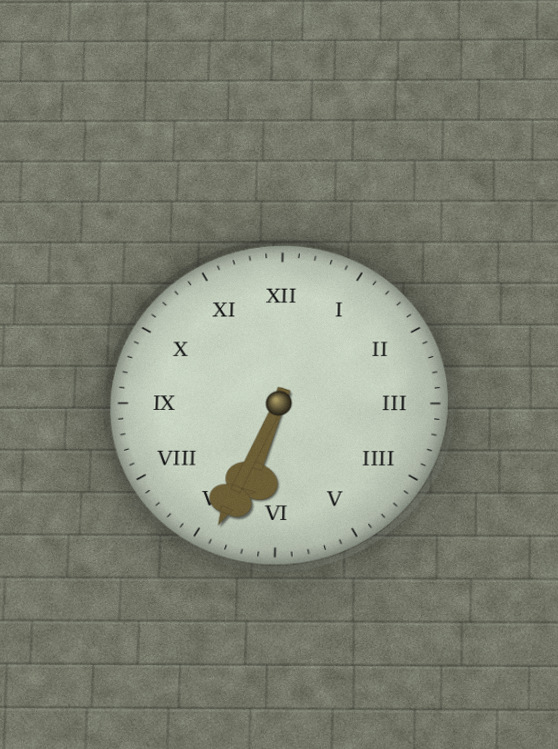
6:34
